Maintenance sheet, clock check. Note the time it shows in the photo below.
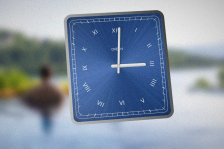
3:01
